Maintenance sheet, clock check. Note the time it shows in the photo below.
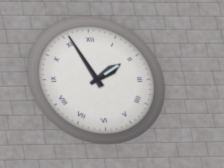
1:56
